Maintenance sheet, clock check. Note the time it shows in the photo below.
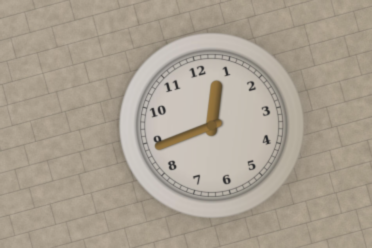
12:44
